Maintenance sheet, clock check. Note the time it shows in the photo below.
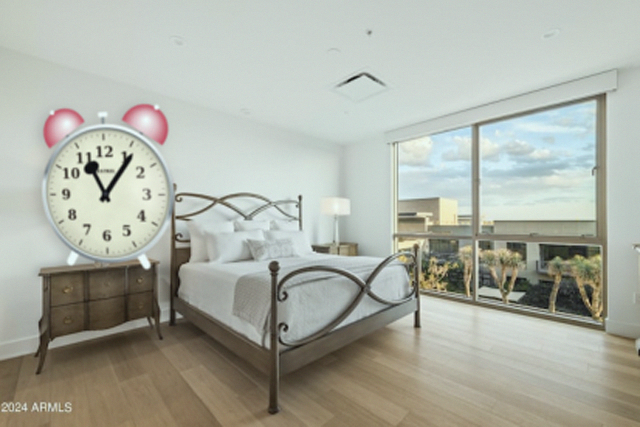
11:06
